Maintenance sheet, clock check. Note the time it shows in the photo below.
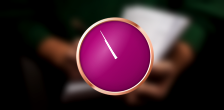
10:55
